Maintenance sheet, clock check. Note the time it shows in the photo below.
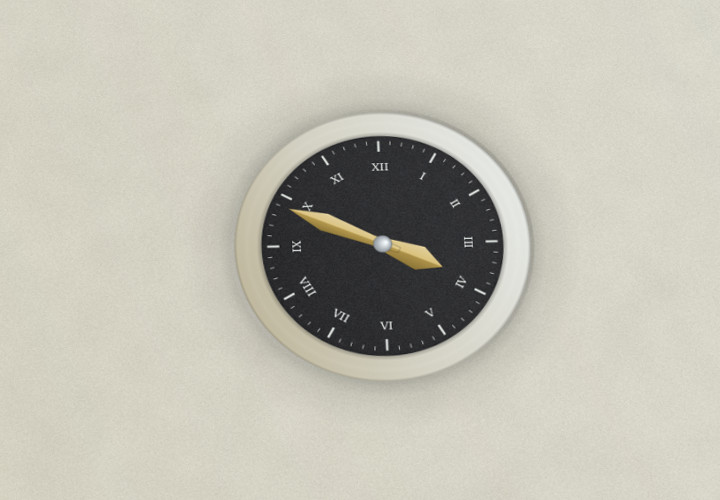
3:49
